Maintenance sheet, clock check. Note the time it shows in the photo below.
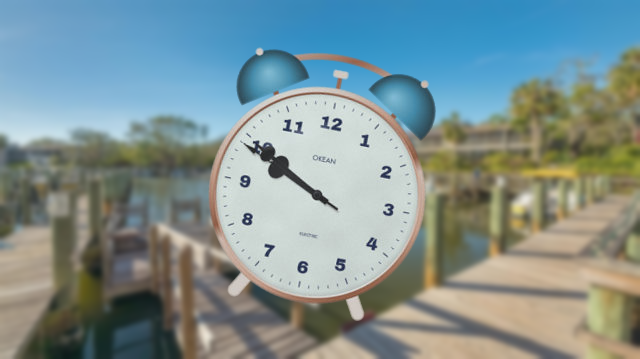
9:49:49
